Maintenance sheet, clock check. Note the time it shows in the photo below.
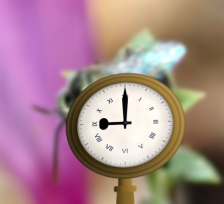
9:00
